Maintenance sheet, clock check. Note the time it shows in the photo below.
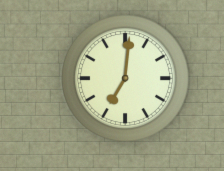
7:01
